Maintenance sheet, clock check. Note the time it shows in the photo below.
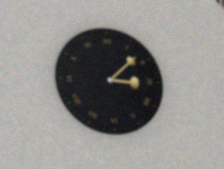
3:08
